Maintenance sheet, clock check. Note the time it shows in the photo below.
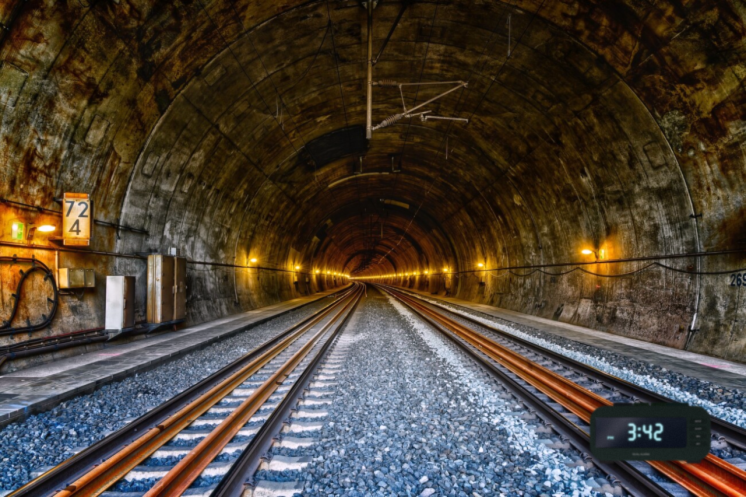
3:42
